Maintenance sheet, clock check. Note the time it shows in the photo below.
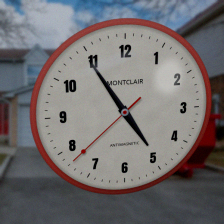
4:54:38
